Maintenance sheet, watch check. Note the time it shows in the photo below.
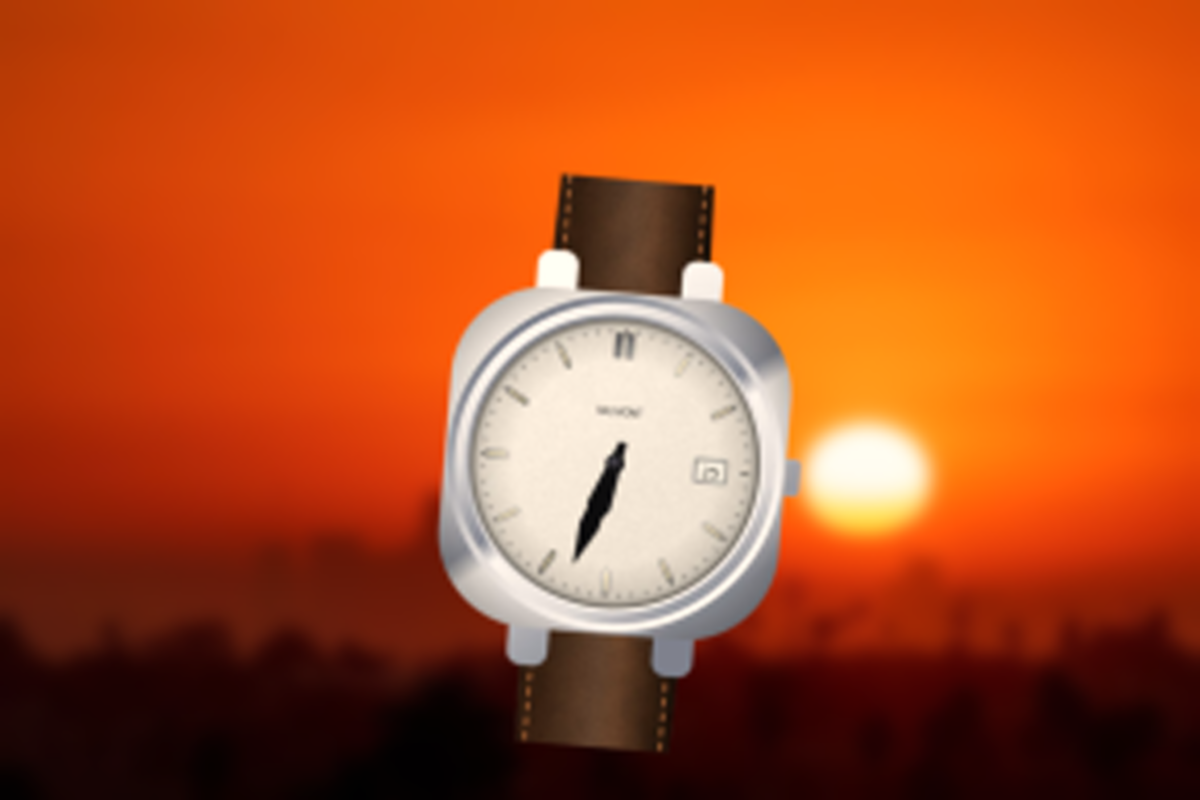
6:33
